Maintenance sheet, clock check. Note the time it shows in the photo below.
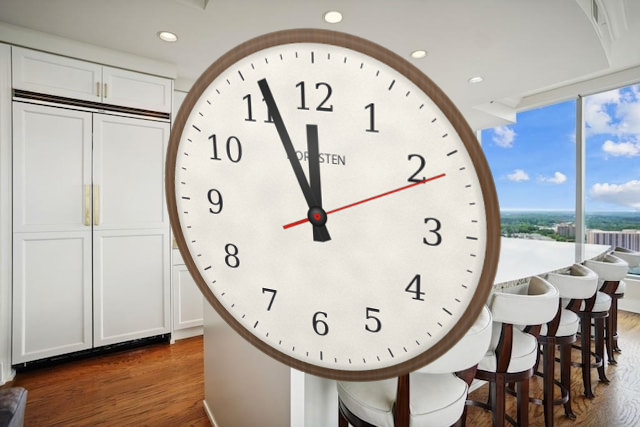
11:56:11
